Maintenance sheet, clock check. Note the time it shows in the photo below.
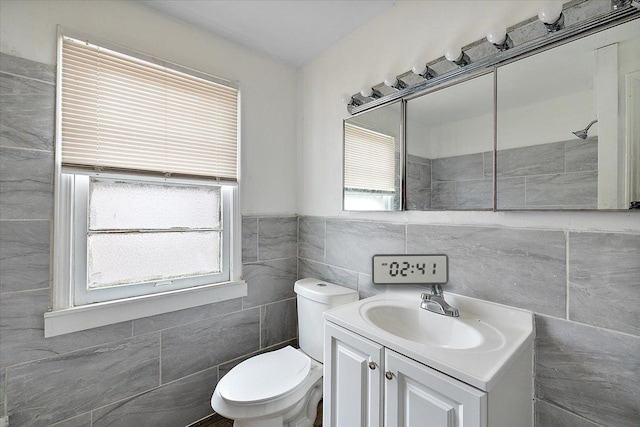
2:41
